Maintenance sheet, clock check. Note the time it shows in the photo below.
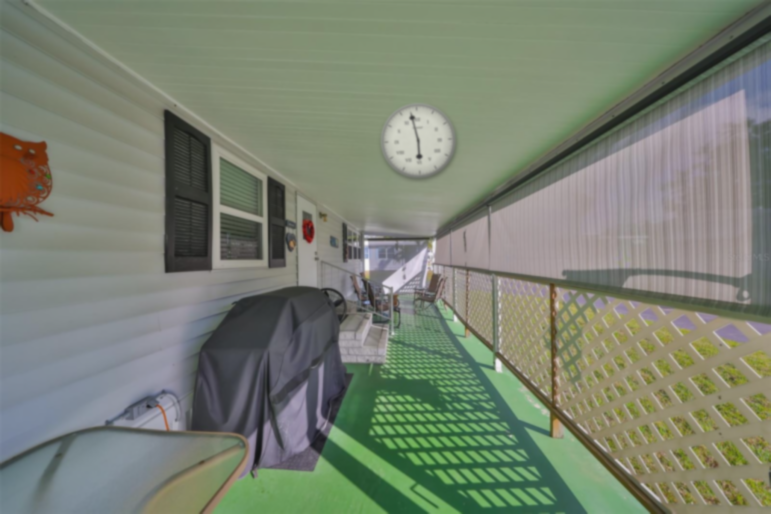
5:58
